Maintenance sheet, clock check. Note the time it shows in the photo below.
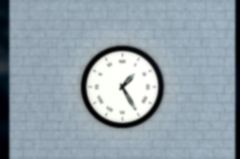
1:25
